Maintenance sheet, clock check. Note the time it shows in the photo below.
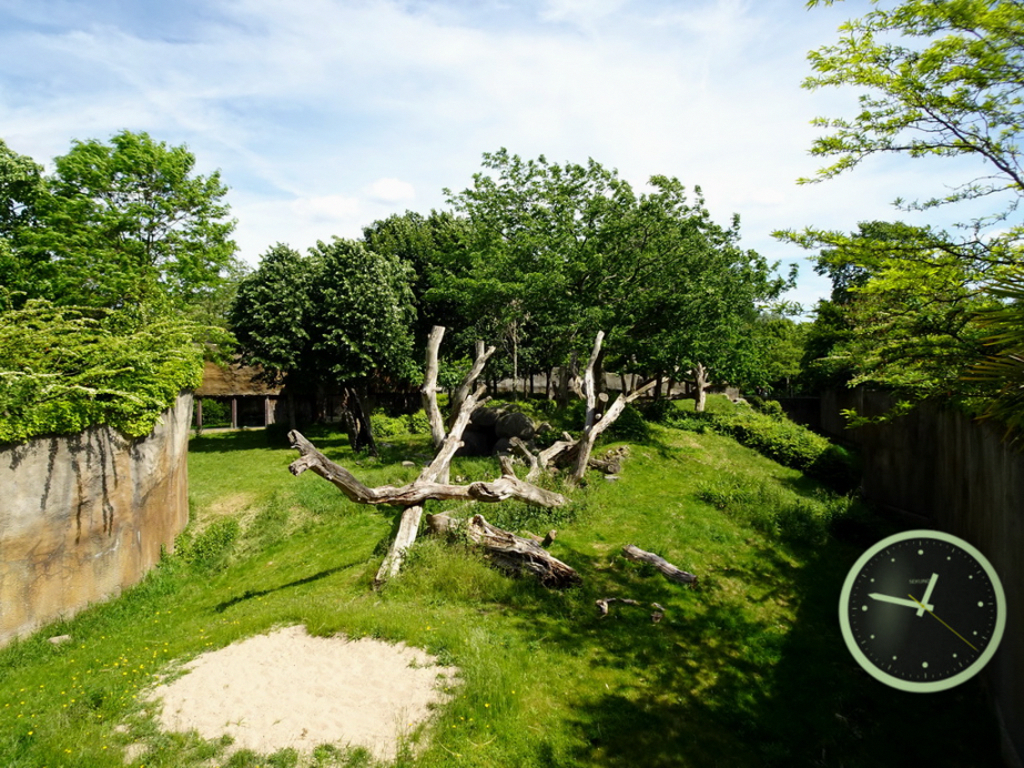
12:47:22
